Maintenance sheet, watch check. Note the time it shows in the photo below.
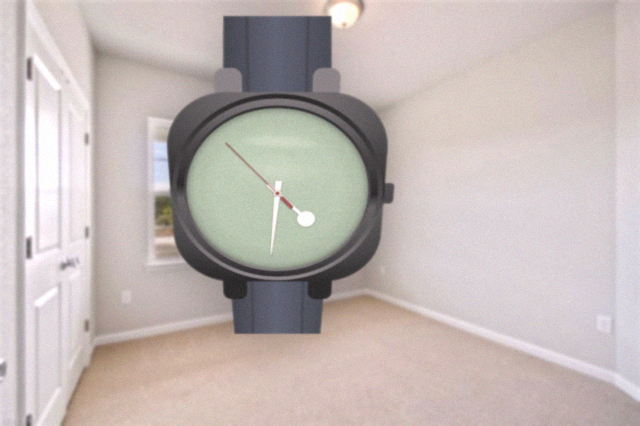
4:30:53
